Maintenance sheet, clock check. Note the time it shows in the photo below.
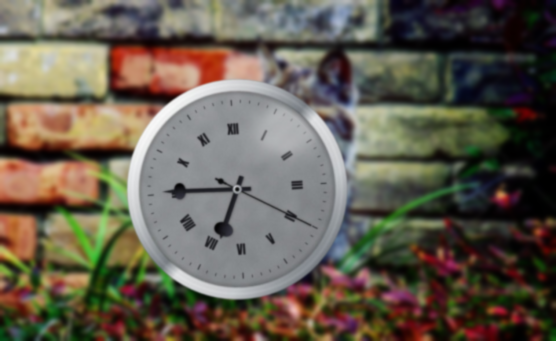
6:45:20
